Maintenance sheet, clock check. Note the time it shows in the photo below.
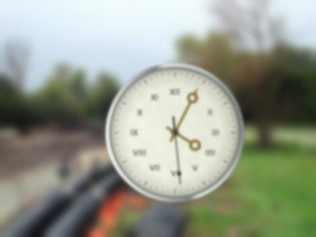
4:04:29
